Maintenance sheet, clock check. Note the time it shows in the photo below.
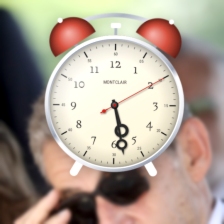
5:28:10
